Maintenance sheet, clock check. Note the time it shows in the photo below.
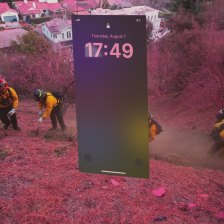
17:49
